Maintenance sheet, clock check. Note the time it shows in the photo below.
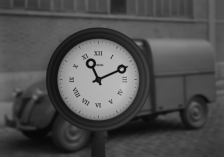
11:11
